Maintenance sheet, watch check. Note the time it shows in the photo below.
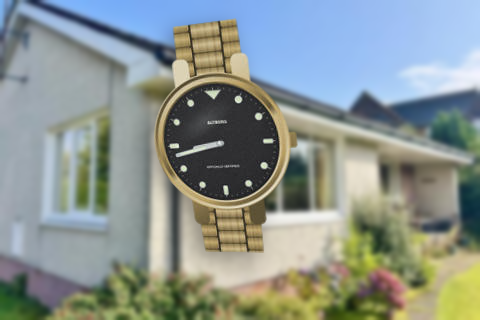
8:43
